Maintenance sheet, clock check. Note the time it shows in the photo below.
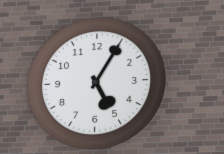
5:05
